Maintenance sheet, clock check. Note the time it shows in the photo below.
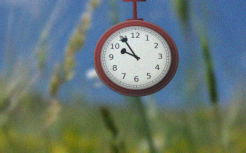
9:55
